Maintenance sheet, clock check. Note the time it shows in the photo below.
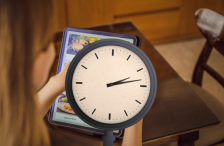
2:13
